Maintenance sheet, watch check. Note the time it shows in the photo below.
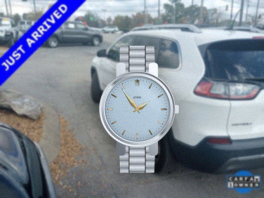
1:54
